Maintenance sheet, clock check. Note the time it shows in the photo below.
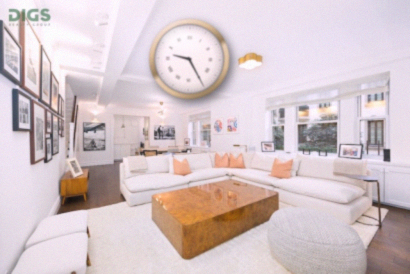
9:25
